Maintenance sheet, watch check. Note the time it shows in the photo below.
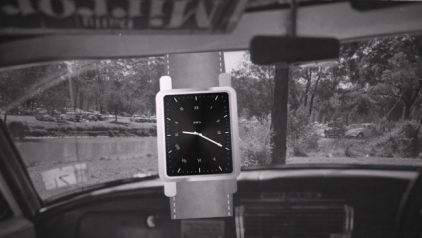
9:20
